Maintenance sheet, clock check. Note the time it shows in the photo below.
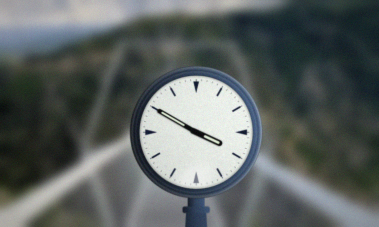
3:50
